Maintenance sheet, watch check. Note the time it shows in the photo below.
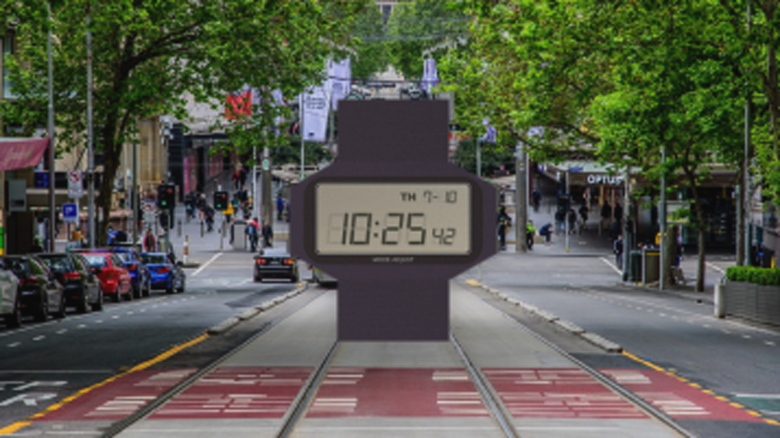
10:25:42
